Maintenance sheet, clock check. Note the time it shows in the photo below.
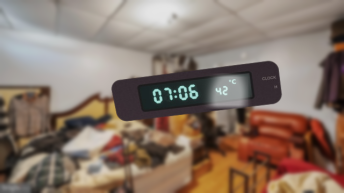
7:06
